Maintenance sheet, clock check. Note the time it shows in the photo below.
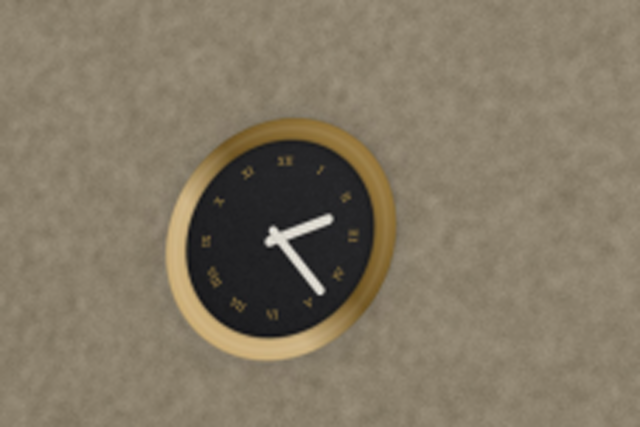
2:23
